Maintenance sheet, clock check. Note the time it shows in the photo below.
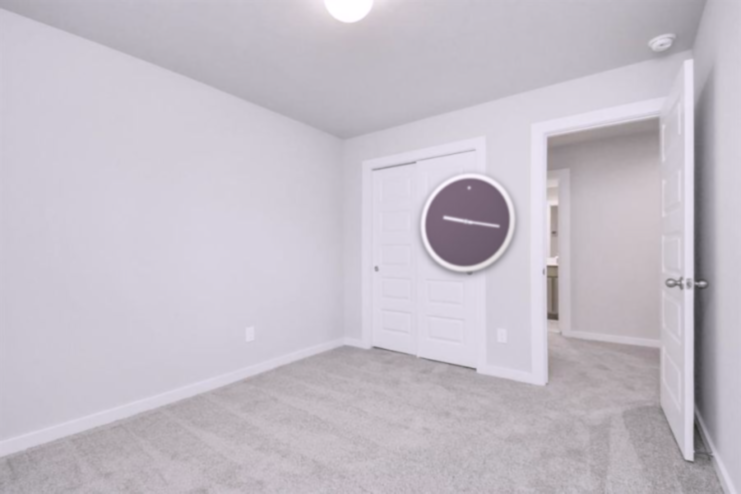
9:16
